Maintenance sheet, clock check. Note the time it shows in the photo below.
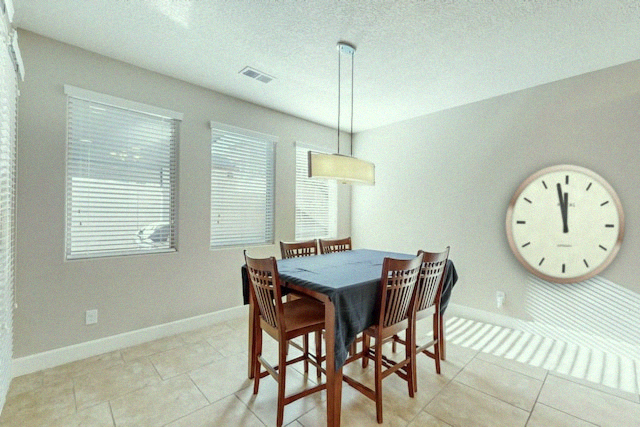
11:58
